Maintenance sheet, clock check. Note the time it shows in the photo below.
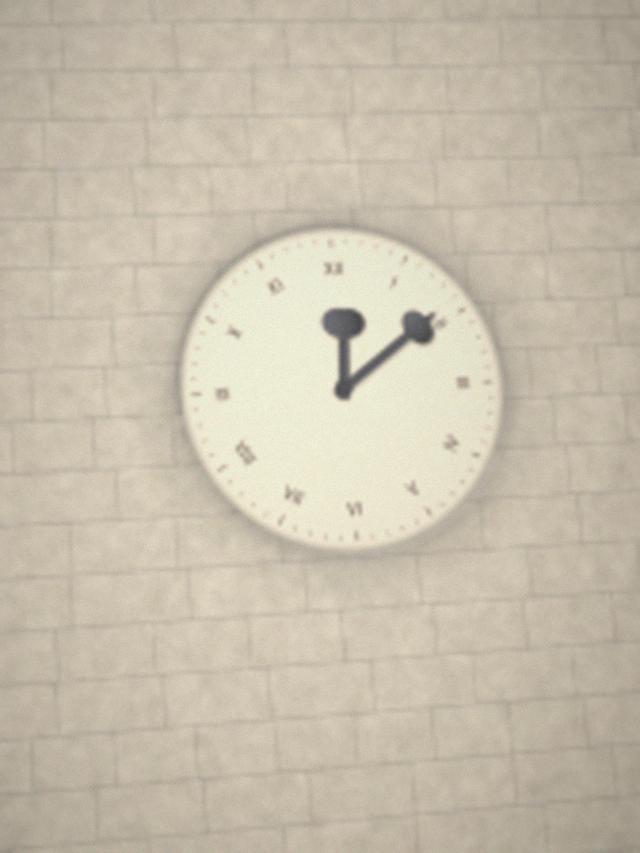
12:09
